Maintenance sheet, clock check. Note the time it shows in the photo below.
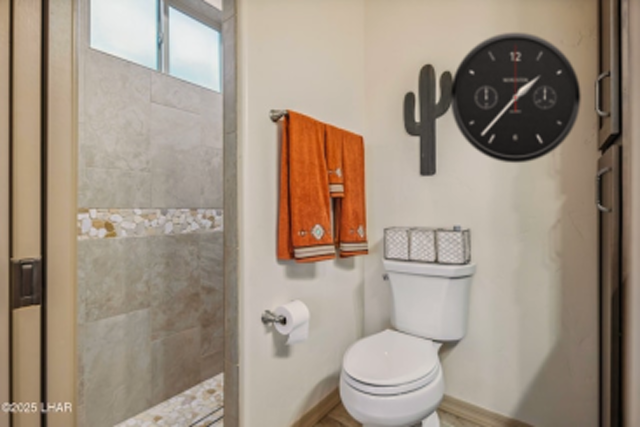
1:37
